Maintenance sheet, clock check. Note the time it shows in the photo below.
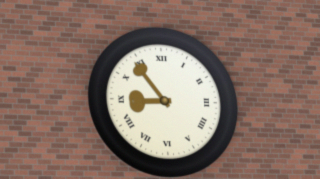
8:54
